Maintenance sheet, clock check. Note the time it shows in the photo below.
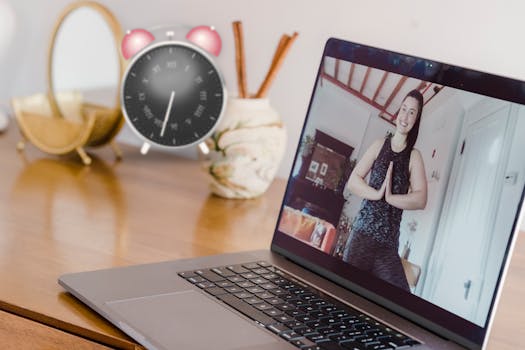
6:33
